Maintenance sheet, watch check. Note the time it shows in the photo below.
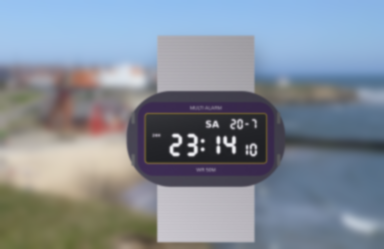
23:14:10
